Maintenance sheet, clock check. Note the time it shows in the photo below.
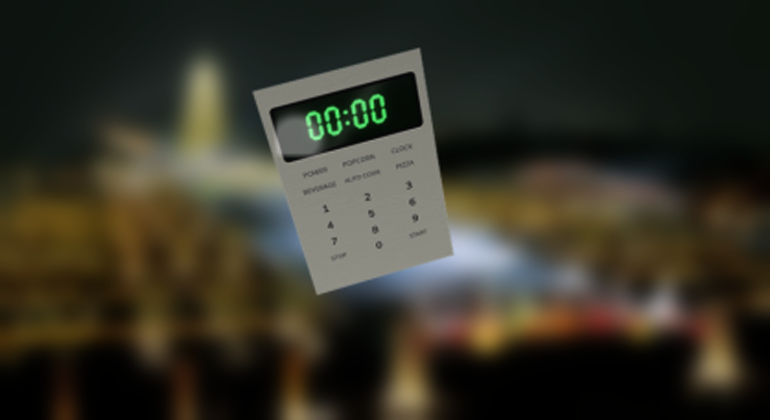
0:00
